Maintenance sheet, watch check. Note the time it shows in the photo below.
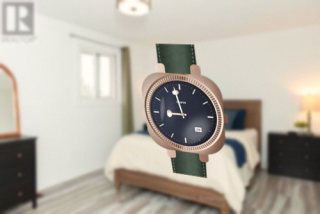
8:58
